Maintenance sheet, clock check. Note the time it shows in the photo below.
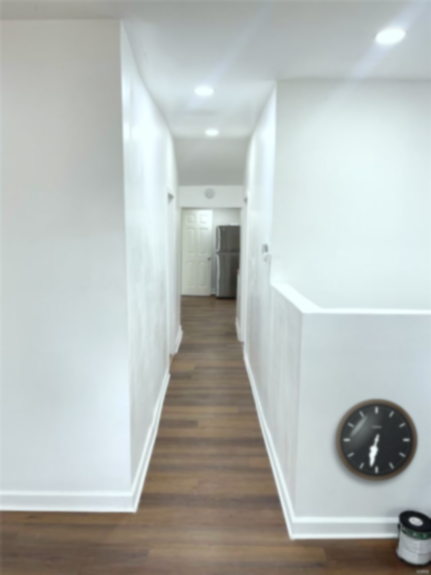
6:32
